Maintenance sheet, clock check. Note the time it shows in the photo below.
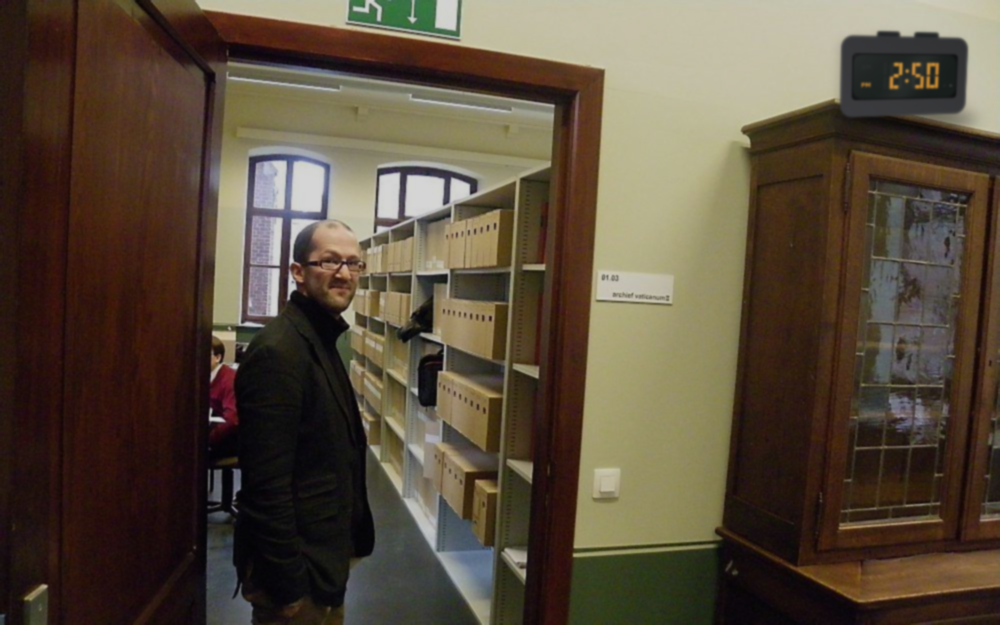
2:50
